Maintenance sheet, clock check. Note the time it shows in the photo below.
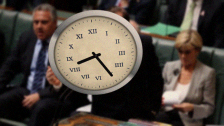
8:25
